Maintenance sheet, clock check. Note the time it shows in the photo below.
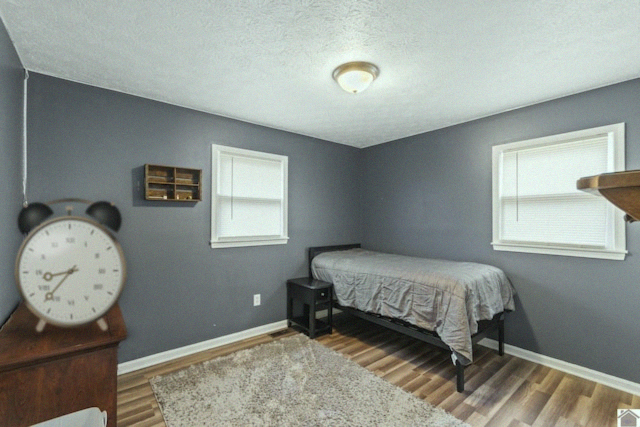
8:37
